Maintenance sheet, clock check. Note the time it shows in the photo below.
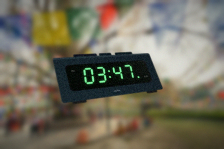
3:47
